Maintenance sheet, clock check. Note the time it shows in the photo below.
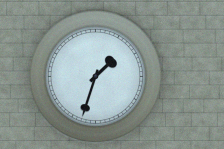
1:33
